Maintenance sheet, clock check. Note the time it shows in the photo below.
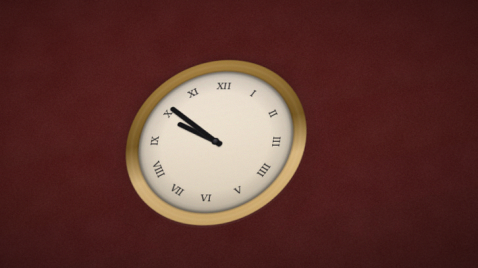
9:51
